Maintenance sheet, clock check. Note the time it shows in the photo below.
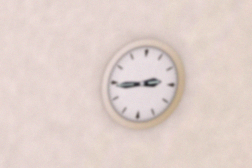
2:44
